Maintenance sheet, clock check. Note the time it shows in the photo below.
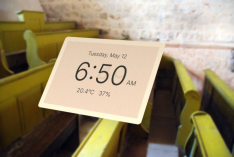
6:50
